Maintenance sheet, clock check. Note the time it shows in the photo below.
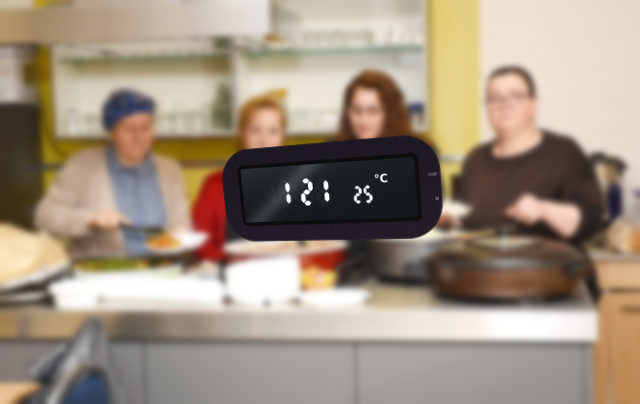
1:21
